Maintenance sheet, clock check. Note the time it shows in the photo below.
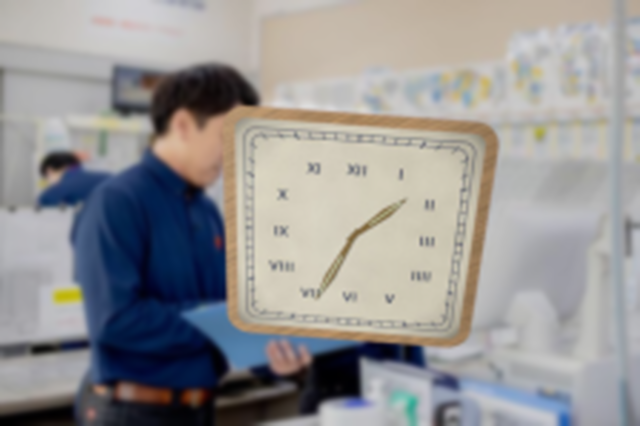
1:34
